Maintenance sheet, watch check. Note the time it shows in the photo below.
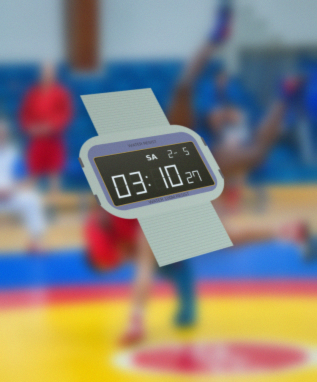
3:10:27
